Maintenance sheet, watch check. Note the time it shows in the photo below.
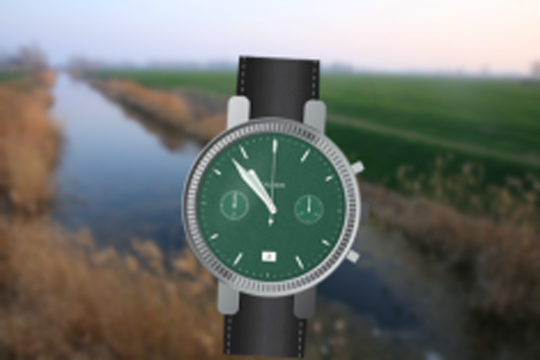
10:53
